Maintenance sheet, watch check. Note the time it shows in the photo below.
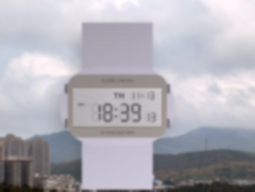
18:39
